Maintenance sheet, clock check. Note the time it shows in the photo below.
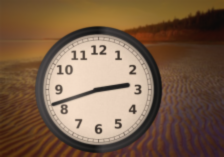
2:42
